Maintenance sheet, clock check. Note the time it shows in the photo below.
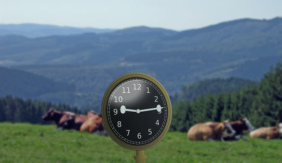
9:14
